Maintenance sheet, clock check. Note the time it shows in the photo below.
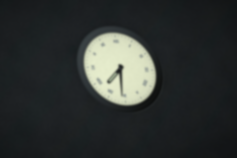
7:31
